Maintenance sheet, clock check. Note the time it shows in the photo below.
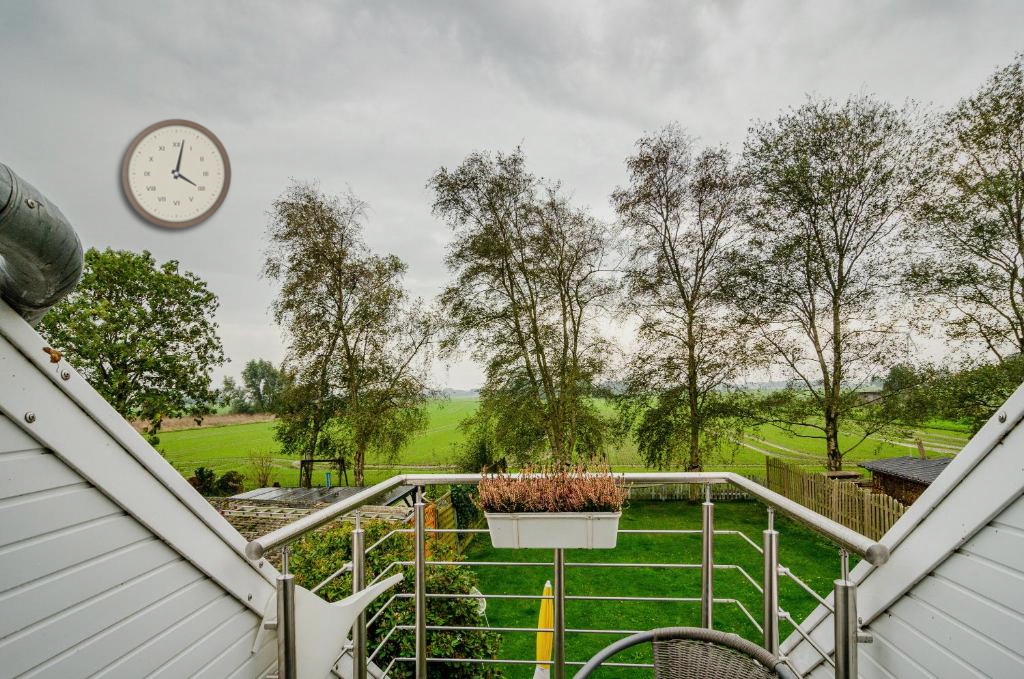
4:02
